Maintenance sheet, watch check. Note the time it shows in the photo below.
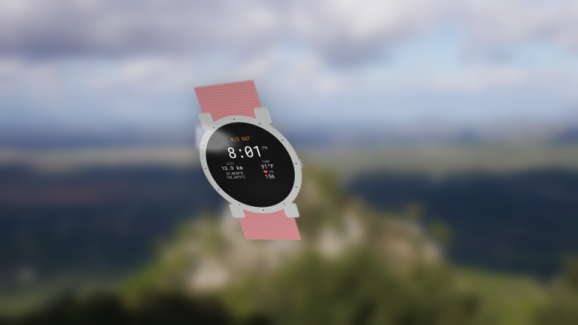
8:01
